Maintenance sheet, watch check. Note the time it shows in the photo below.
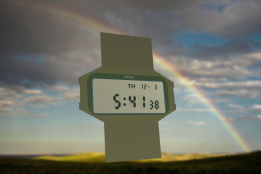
5:41:38
